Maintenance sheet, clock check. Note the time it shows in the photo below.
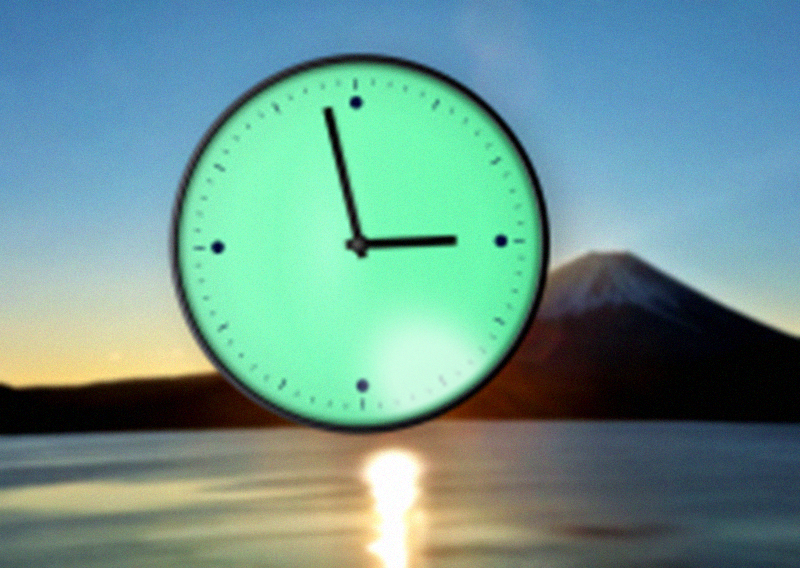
2:58
